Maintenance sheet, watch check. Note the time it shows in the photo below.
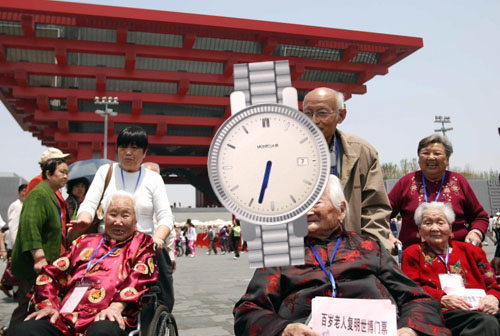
6:33
